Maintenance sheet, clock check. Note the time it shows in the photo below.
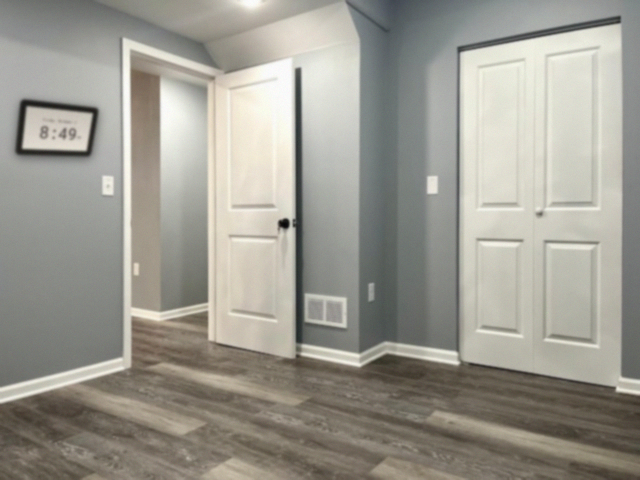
8:49
